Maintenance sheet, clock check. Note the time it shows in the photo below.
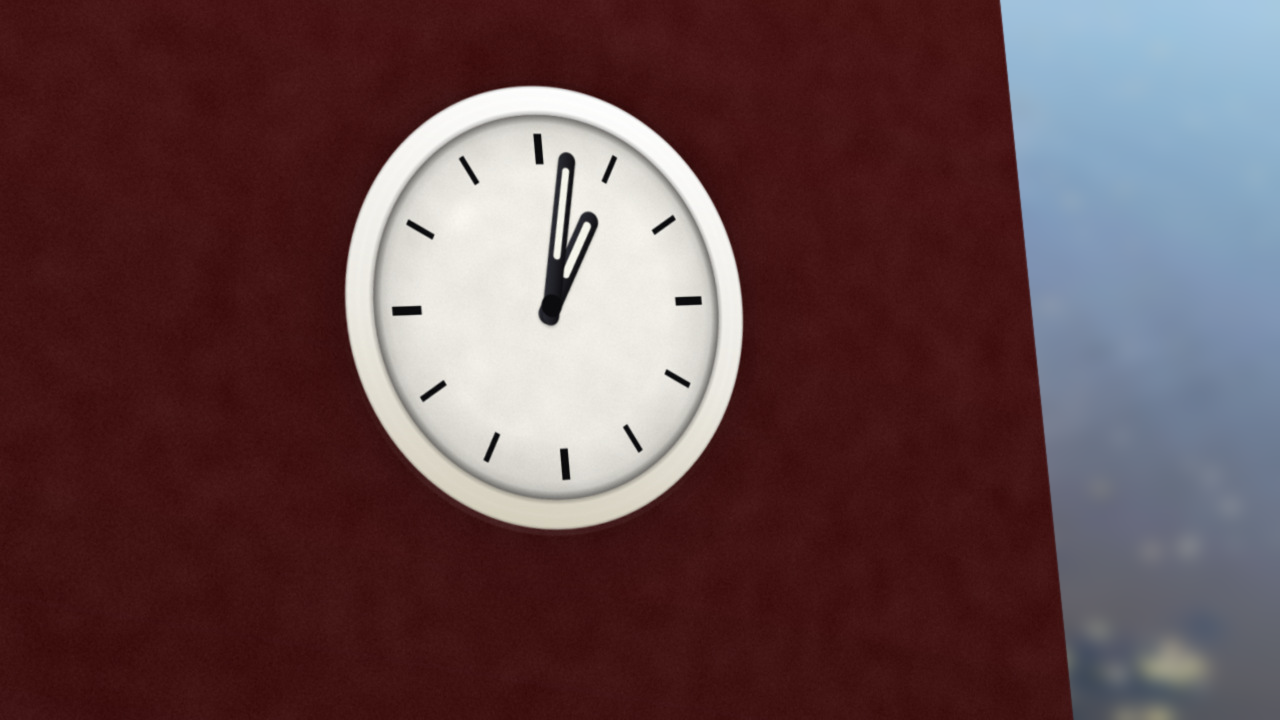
1:02
